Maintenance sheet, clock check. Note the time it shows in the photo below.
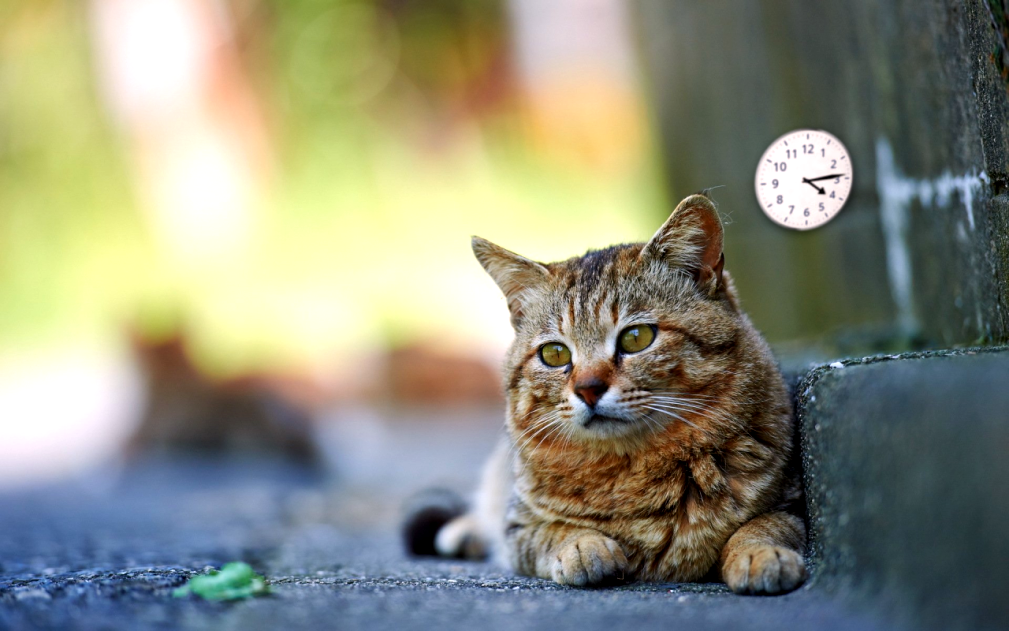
4:14
